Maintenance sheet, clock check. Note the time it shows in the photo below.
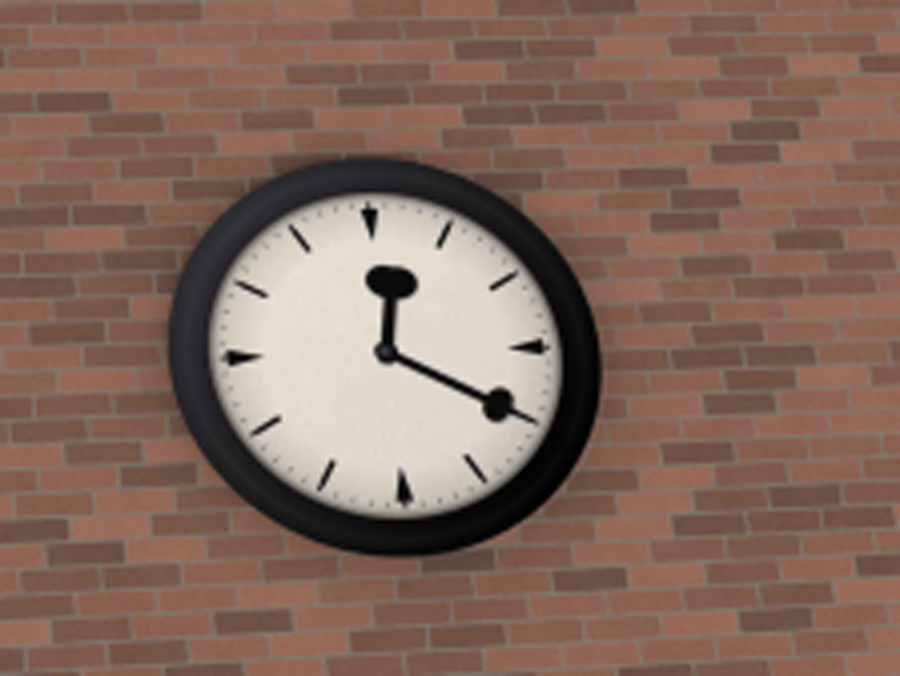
12:20
